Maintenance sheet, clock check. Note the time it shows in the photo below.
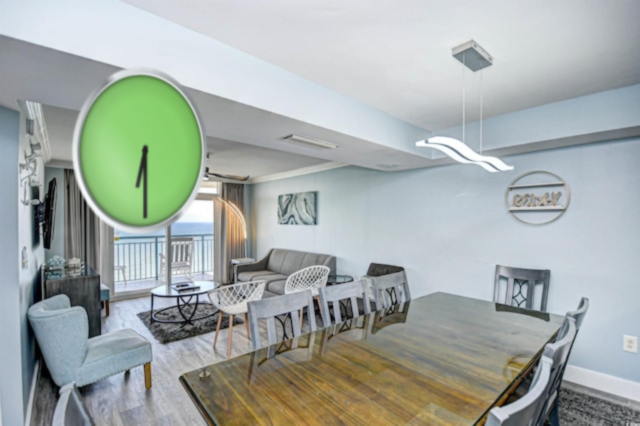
6:30
